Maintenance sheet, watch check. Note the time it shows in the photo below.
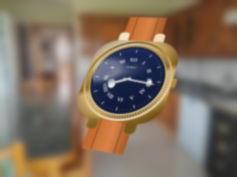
8:16
